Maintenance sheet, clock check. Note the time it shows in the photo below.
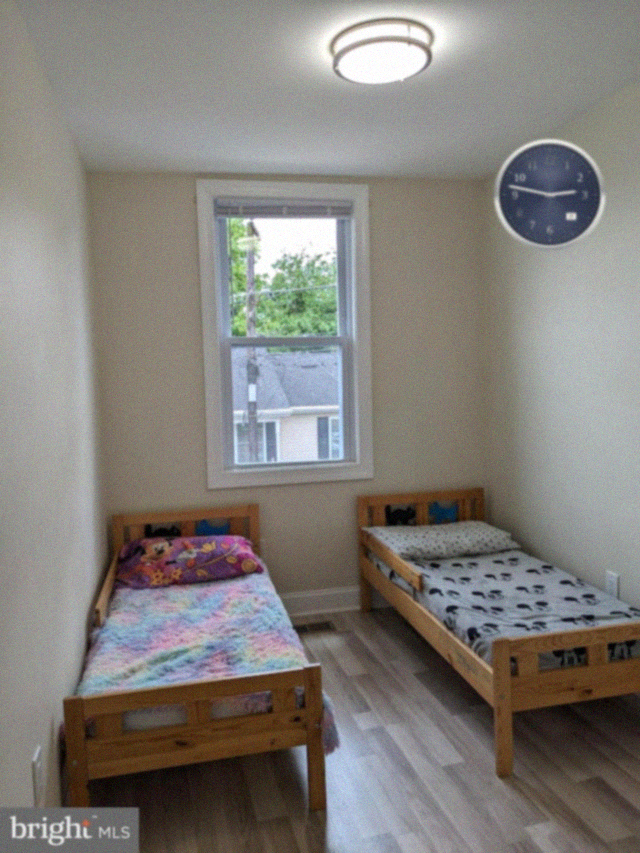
2:47
